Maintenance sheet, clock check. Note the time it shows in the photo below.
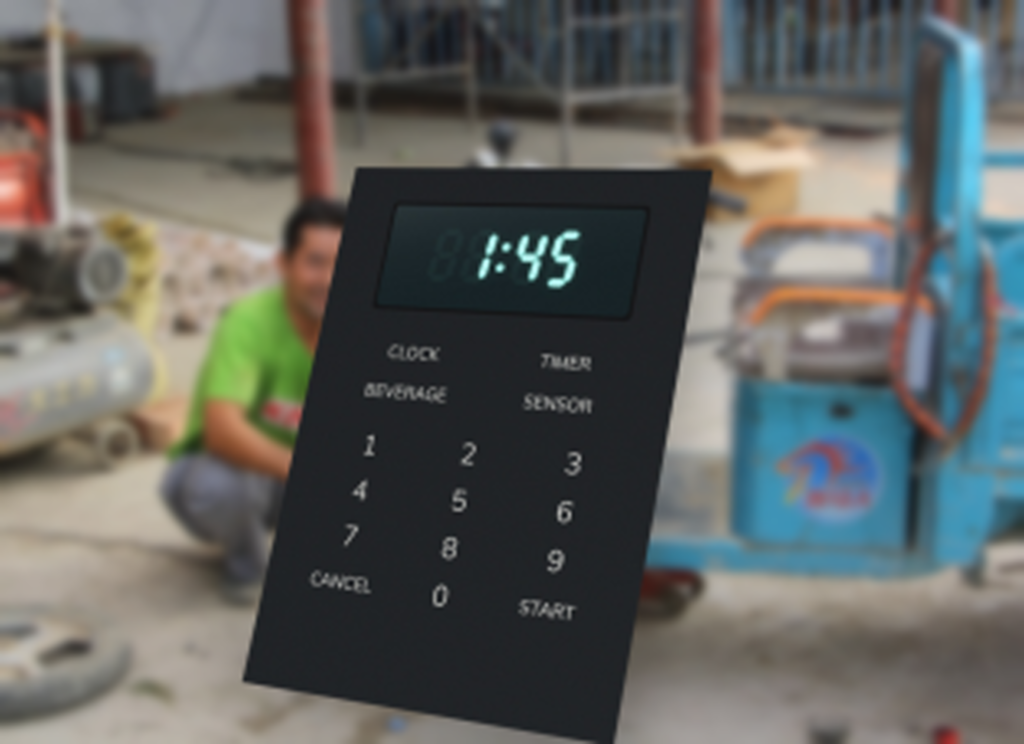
1:45
